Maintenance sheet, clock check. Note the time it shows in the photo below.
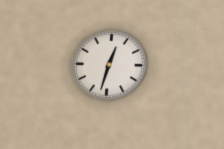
12:32
